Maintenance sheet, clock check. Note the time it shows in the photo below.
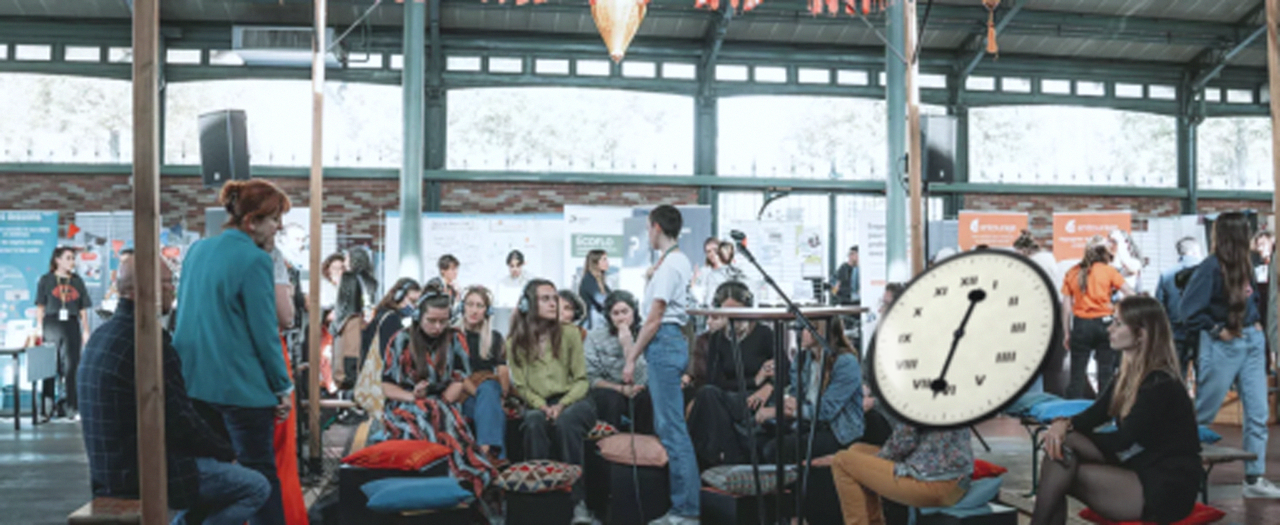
12:32
